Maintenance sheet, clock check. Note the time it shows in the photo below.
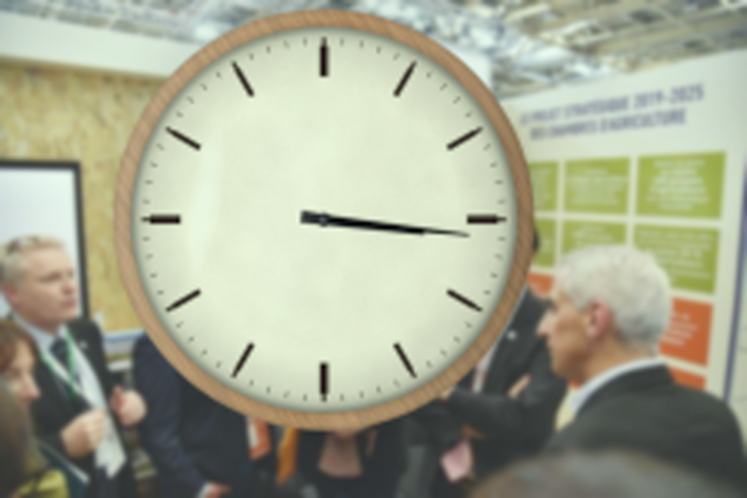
3:16
